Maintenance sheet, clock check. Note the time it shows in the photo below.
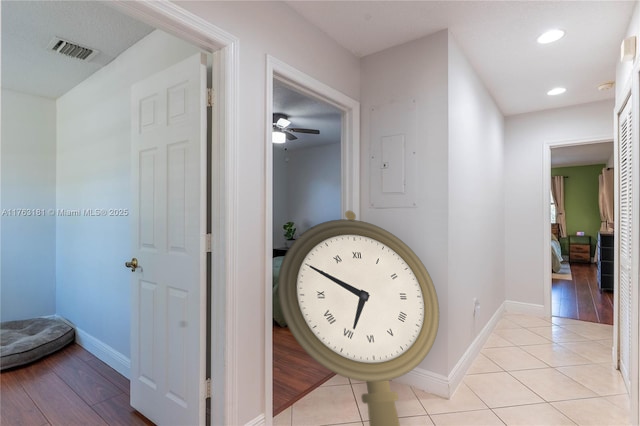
6:50
